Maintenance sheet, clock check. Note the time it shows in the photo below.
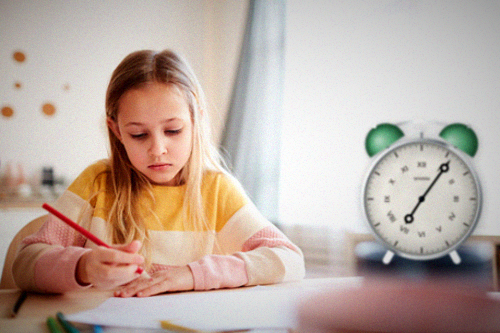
7:06
